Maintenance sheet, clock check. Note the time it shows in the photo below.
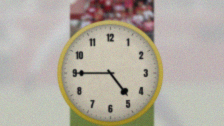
4:45
